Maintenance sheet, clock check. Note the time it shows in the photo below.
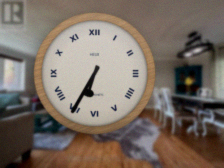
6:35
